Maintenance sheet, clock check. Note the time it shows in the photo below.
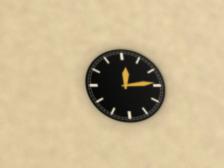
12:14
